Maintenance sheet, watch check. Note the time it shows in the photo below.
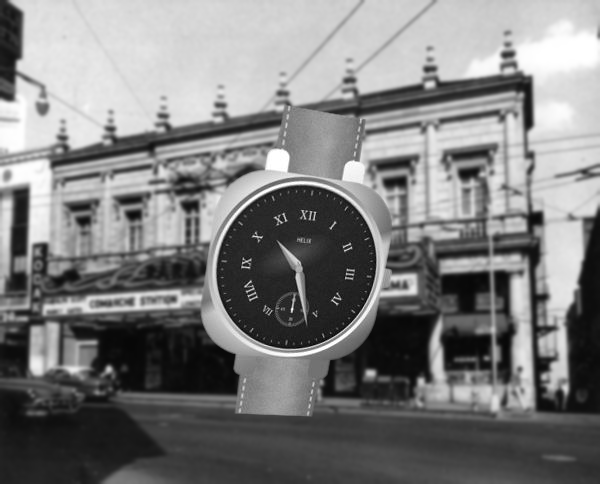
10:27
